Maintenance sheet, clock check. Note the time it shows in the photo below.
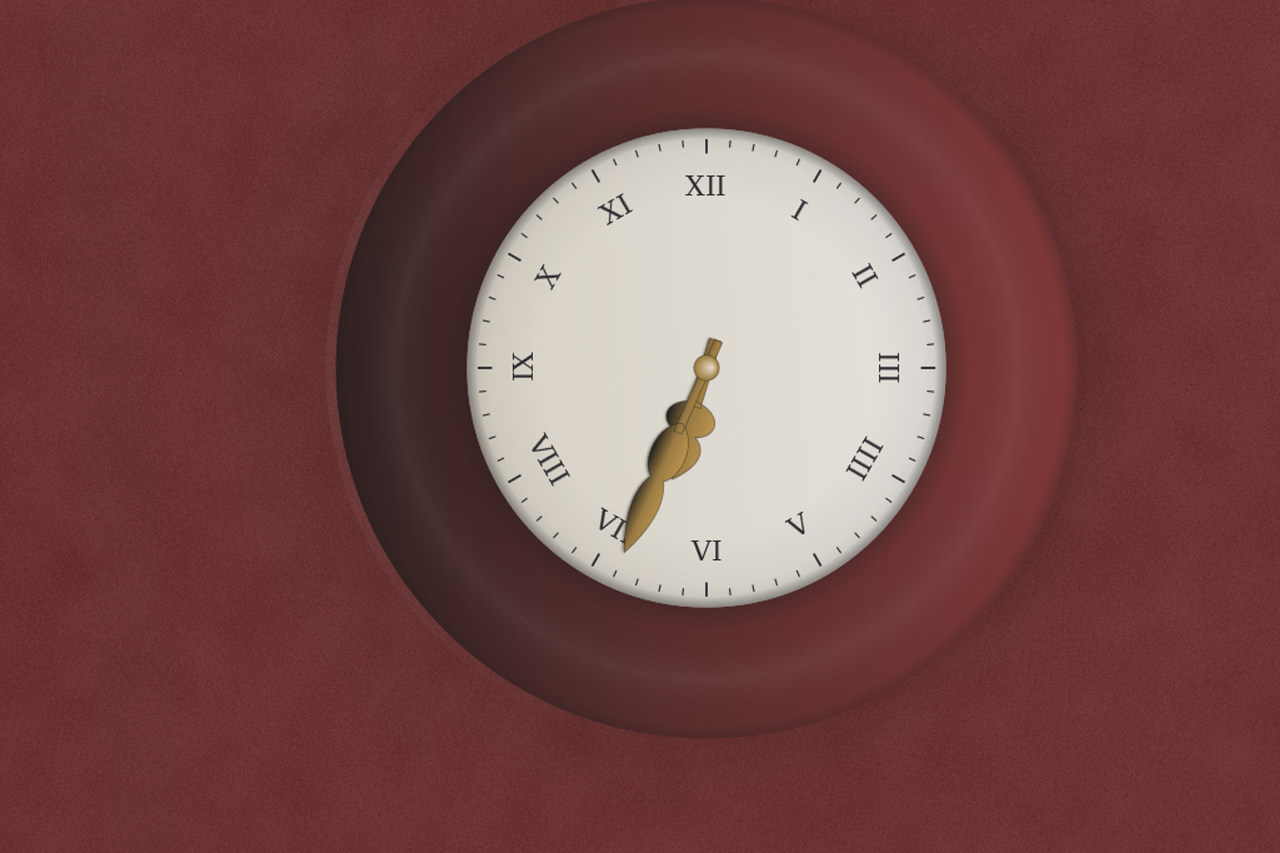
6:34
